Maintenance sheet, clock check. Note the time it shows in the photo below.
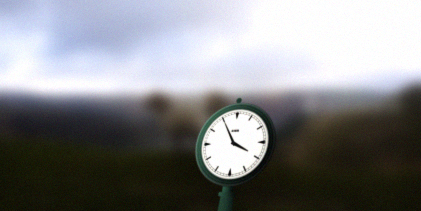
3:55
